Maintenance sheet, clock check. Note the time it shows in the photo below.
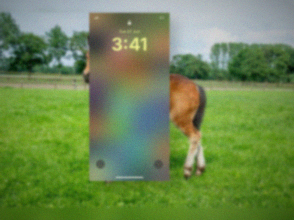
3:41
